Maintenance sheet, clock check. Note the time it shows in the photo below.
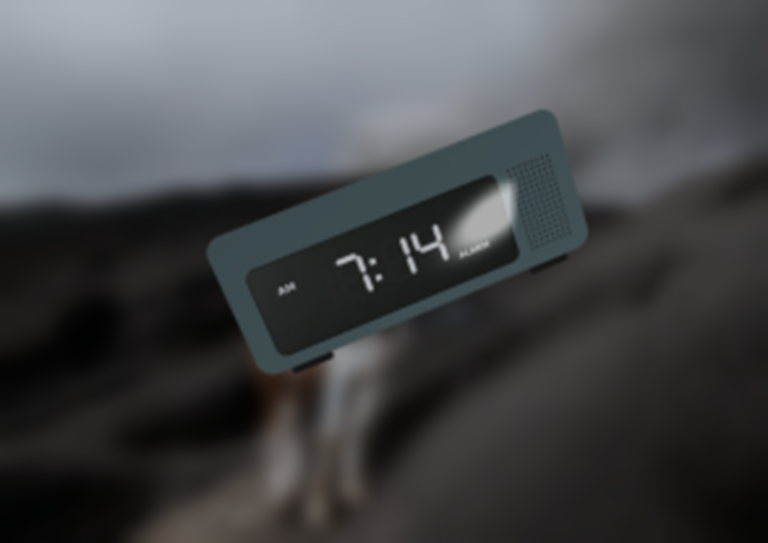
7:14
